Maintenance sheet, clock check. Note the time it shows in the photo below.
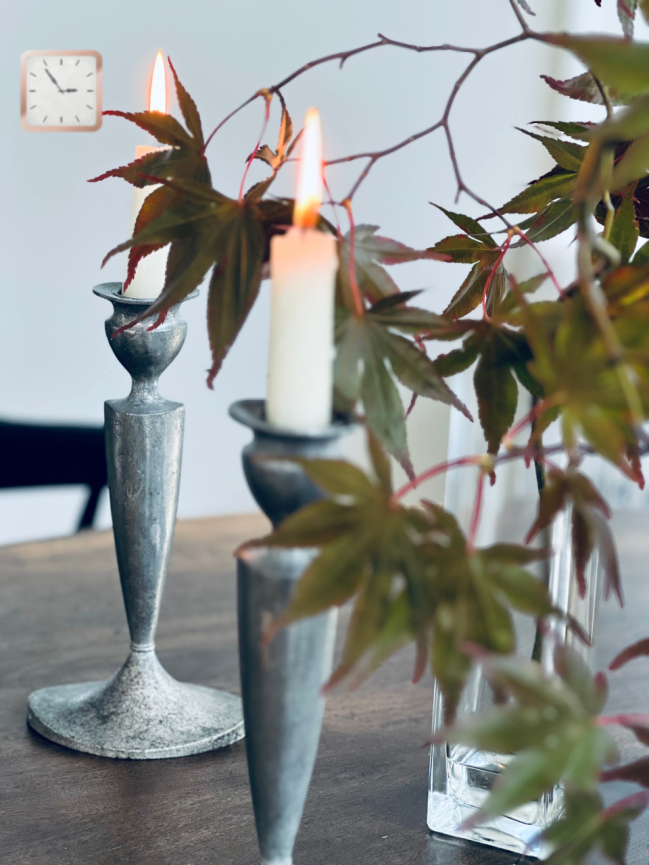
2:54
